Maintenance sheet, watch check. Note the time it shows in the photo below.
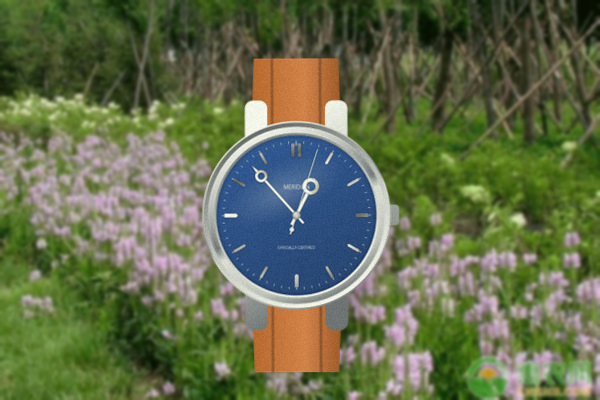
12:53:03
